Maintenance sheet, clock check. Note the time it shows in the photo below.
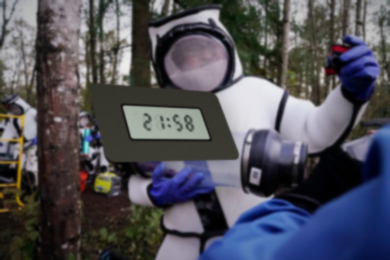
21:58
